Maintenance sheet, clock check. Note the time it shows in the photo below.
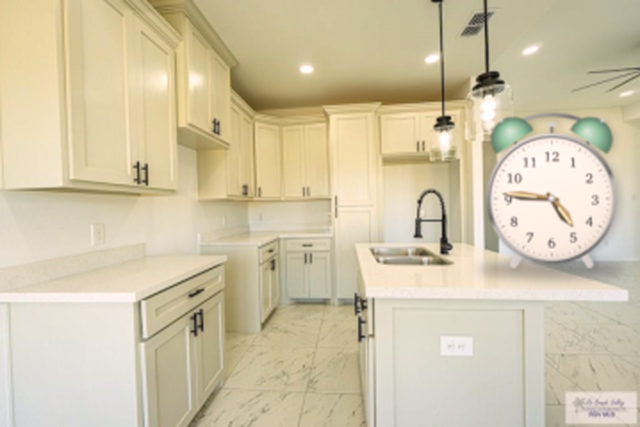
4:46
